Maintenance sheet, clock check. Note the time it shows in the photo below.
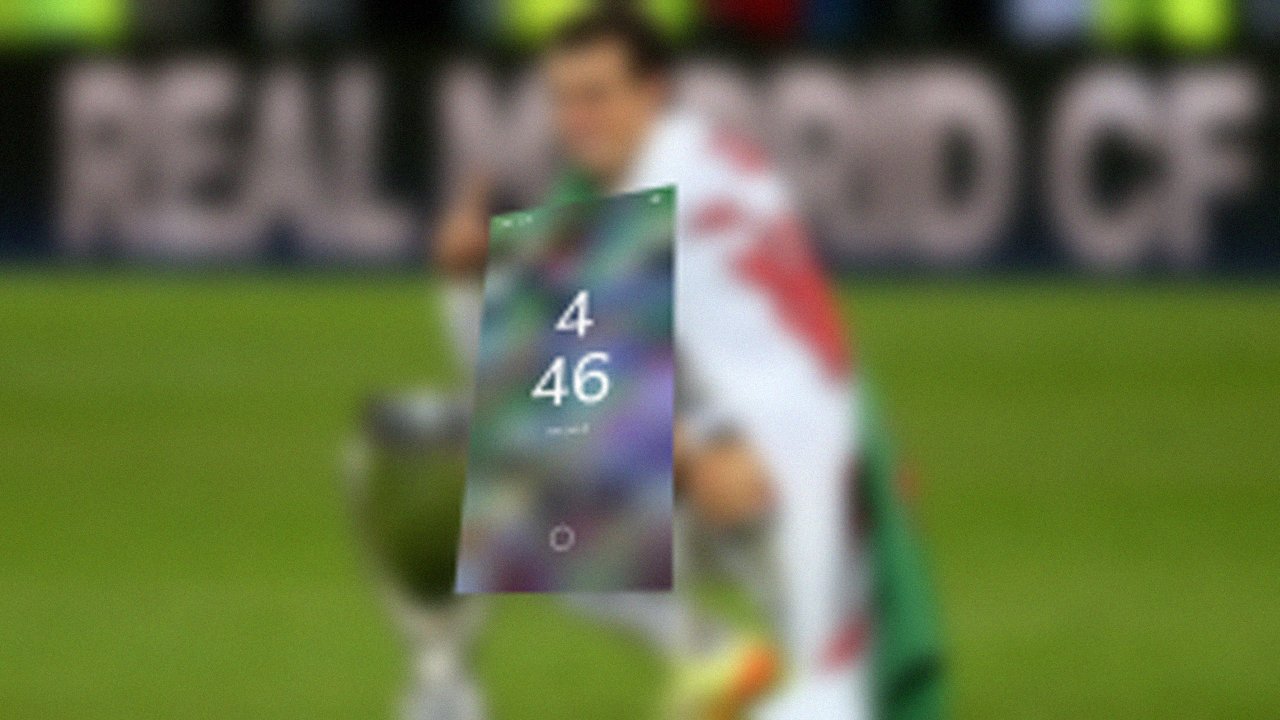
4:46
